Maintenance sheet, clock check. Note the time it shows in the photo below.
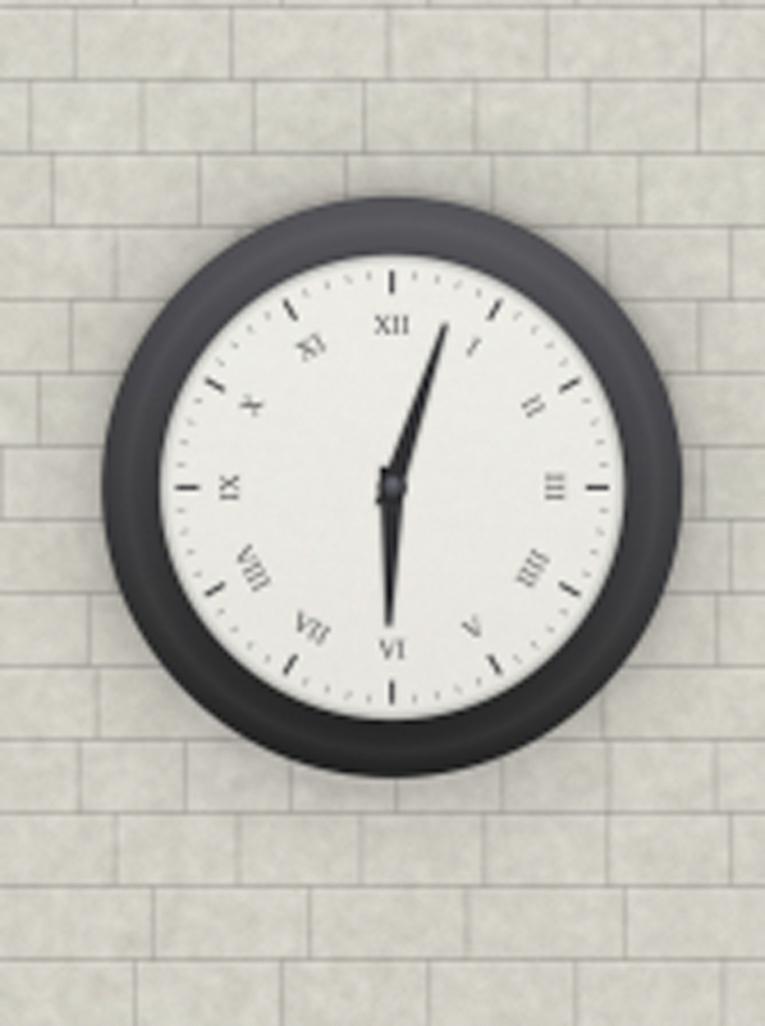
6:03
